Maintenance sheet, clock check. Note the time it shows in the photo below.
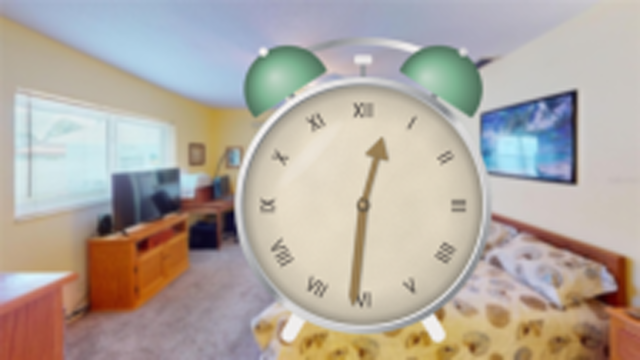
12:31
